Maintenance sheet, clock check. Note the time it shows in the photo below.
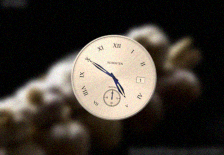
4:50
